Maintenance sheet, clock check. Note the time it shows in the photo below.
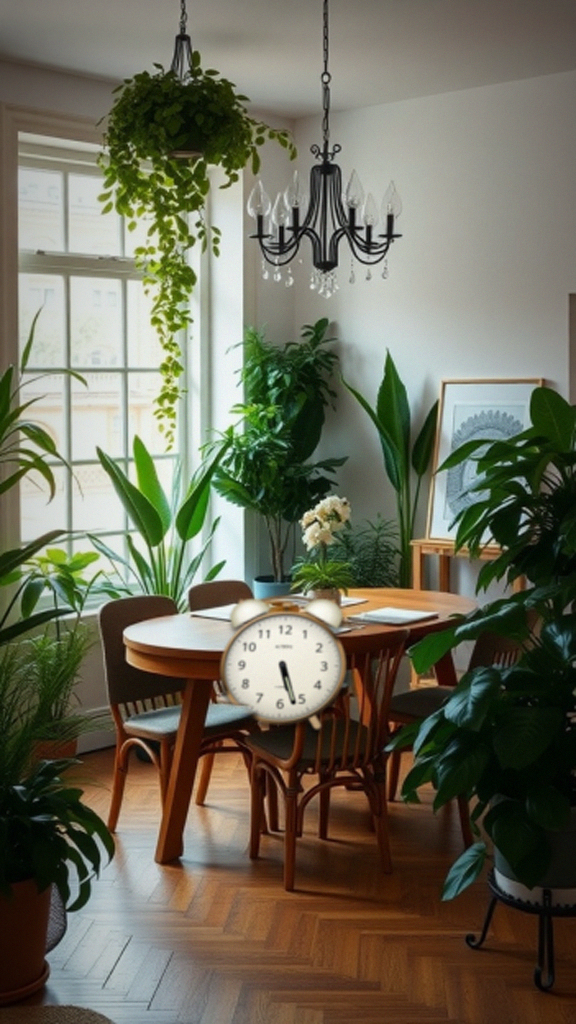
5:27
